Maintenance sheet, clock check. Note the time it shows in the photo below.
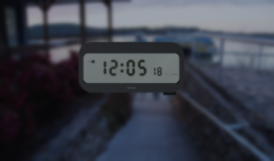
12:05:18
